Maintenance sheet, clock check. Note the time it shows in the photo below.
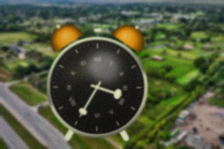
3:35
